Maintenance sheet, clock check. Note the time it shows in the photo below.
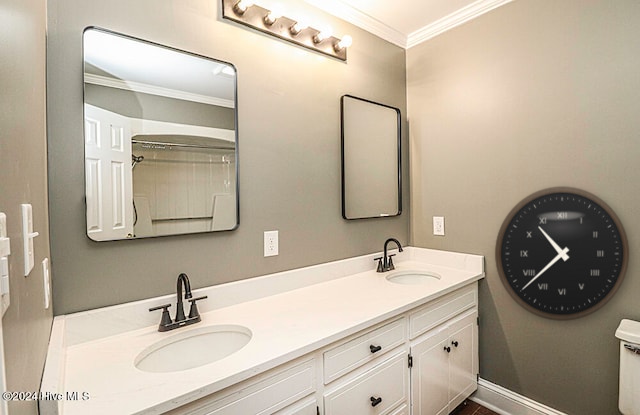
10:38
